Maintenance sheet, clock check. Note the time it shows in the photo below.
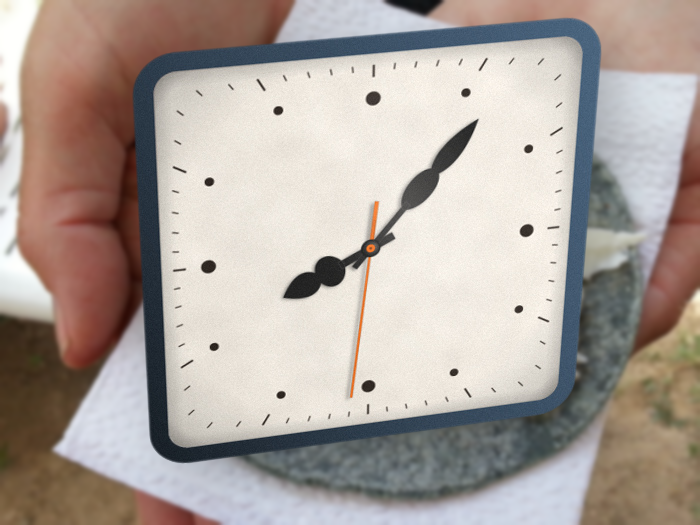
8:06:31
